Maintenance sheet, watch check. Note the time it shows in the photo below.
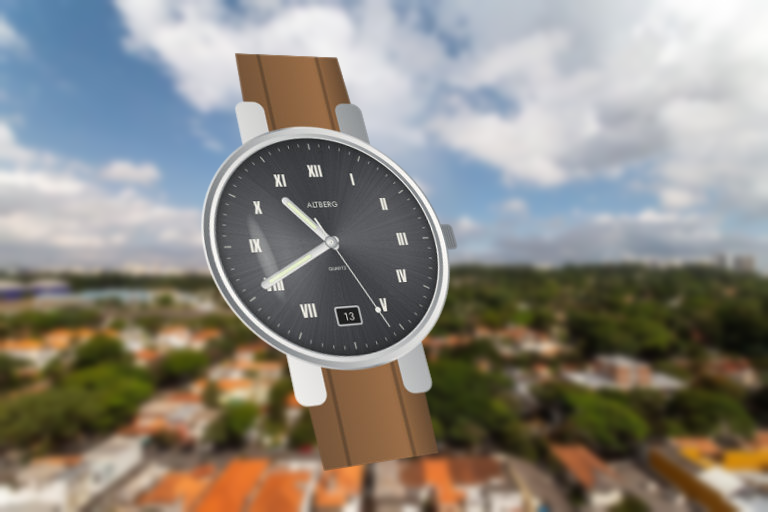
10:40:26
